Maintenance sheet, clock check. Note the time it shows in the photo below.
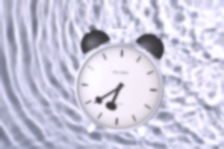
6:39
